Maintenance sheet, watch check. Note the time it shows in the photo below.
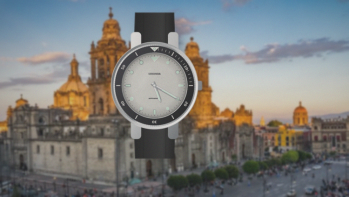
5:20
